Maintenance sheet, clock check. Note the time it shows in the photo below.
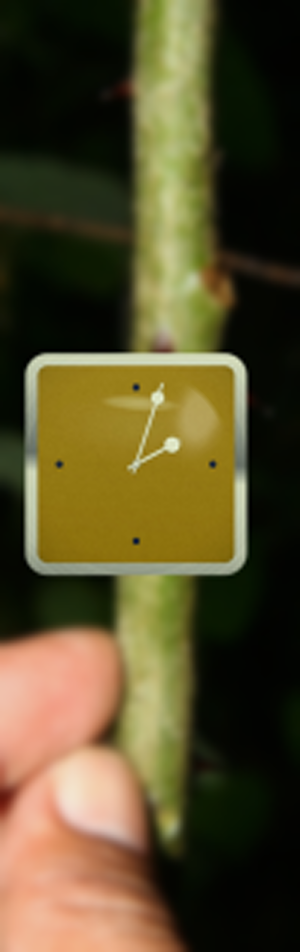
2:03
